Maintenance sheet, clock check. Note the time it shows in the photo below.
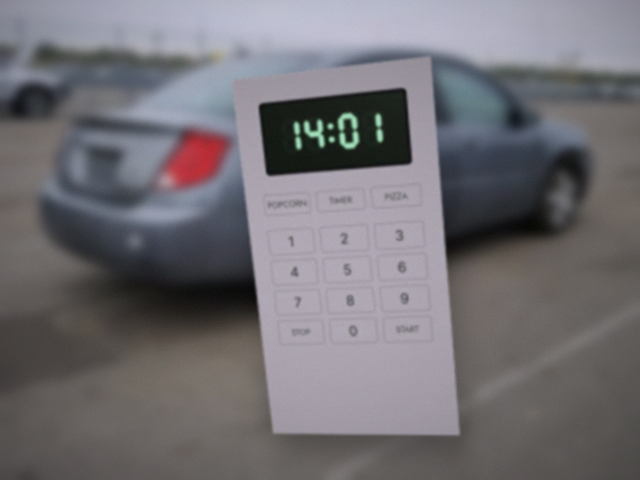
14:01
